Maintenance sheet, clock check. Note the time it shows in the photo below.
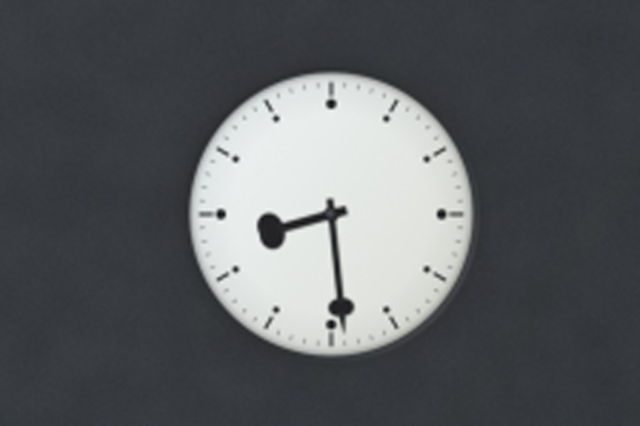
8:29
